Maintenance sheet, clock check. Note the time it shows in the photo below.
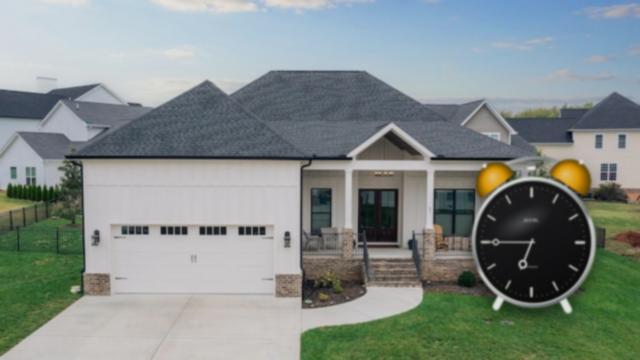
6:45
